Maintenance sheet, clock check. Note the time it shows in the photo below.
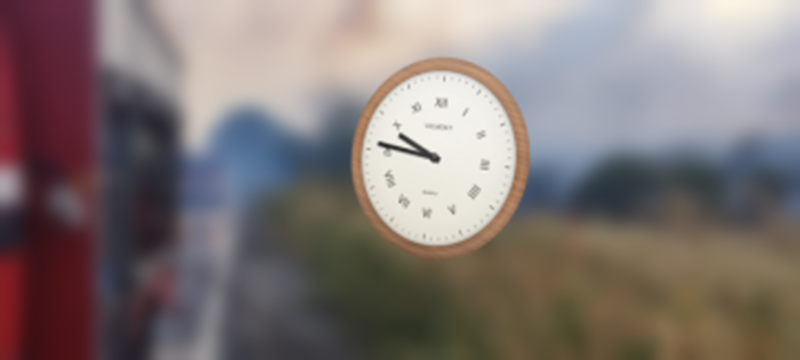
9:46
